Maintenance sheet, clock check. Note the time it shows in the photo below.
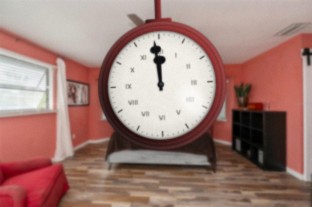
11:59
